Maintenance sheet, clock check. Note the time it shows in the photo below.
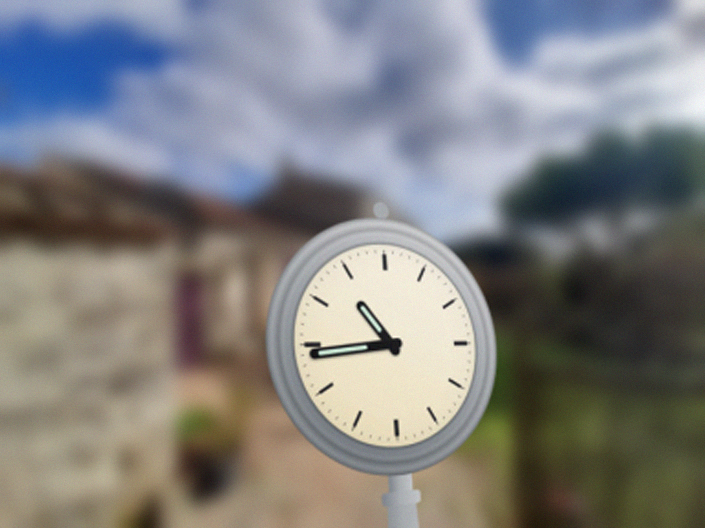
10:44
